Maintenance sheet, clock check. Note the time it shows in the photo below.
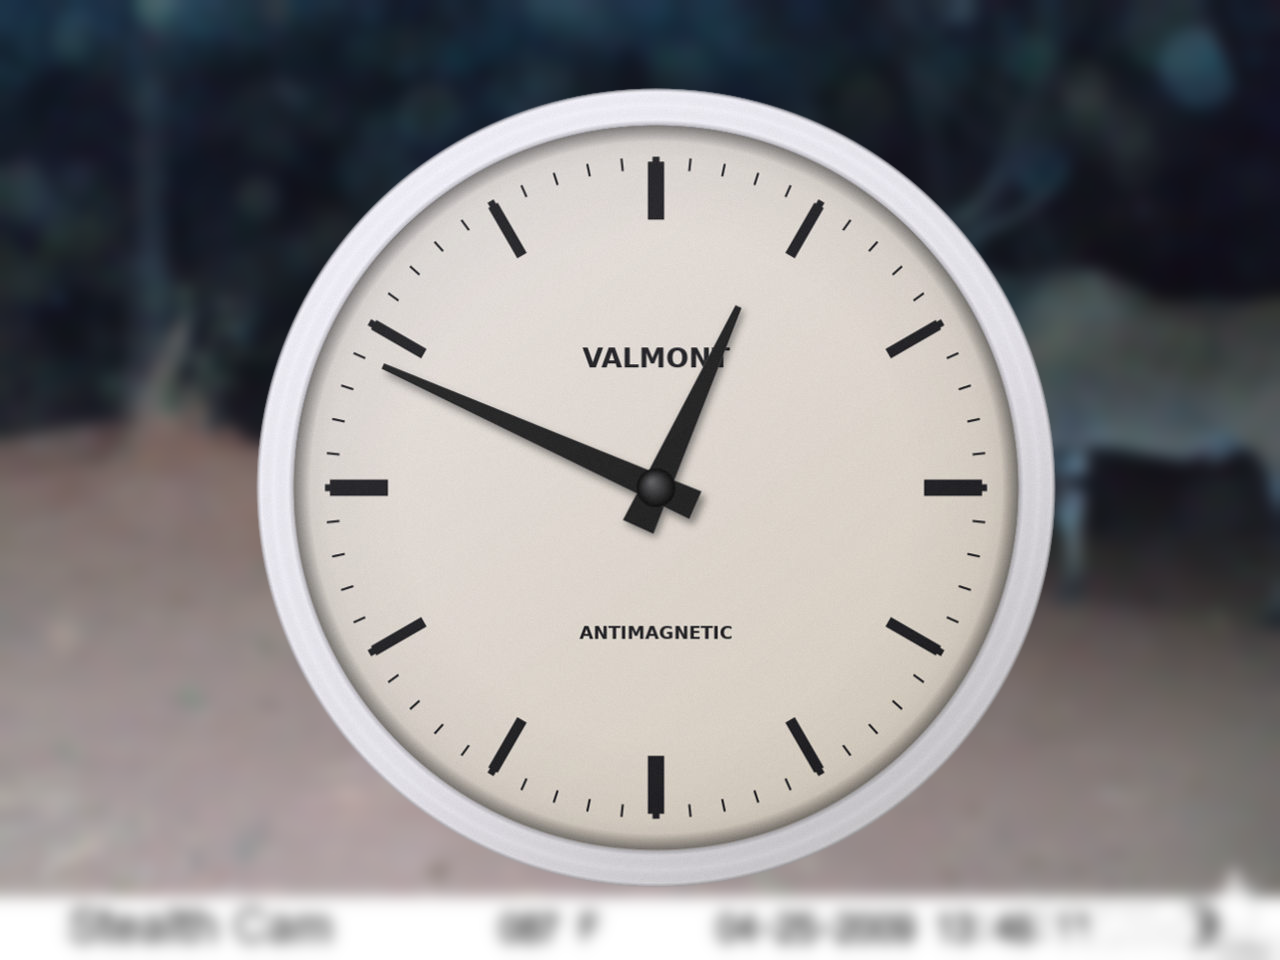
12:49
